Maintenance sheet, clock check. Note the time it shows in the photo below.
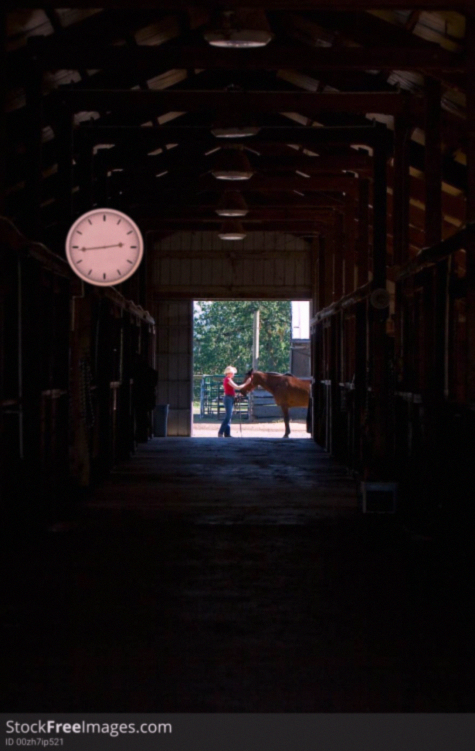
2:44
